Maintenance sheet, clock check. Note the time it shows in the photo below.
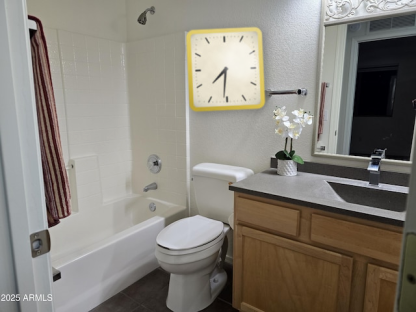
7:31
